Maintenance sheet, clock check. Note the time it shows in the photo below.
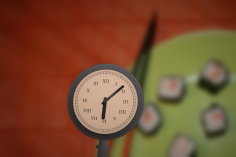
6:08
